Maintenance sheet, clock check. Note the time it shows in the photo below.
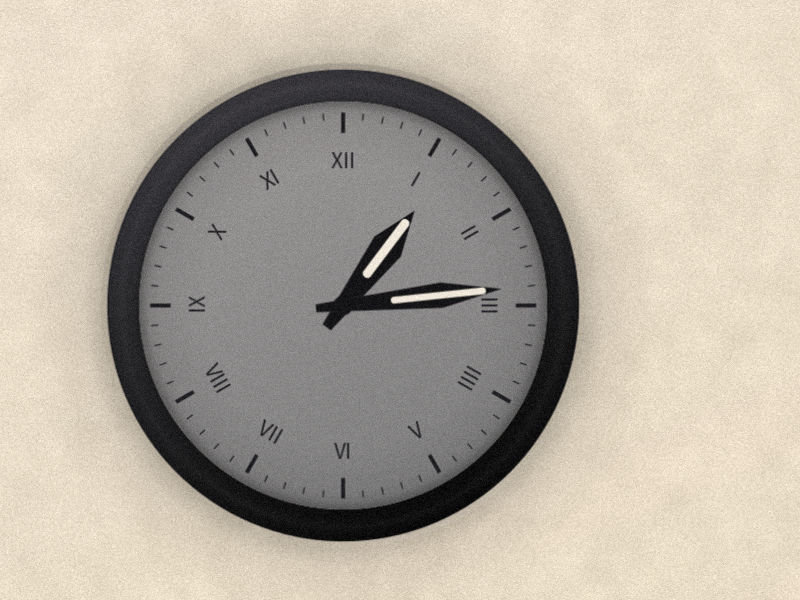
1:14
